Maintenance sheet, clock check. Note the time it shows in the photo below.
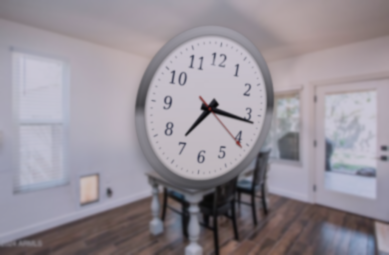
7:16:21
